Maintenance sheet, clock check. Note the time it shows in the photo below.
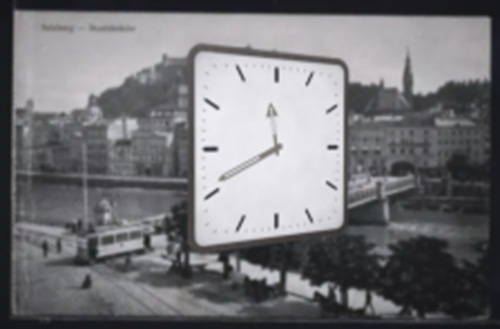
11:41
